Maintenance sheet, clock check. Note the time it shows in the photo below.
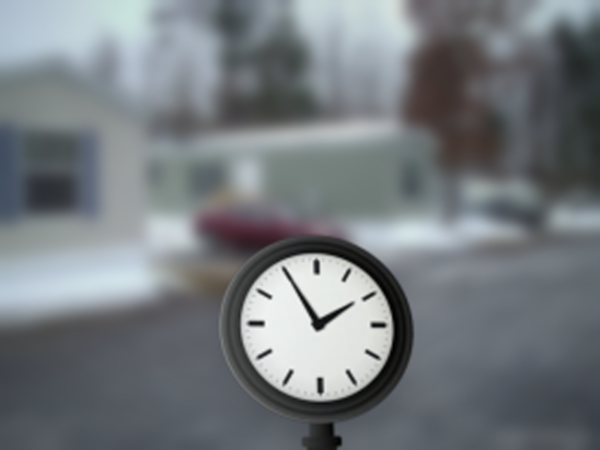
1:55
